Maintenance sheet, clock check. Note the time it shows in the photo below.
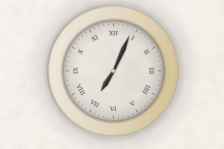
7:04
